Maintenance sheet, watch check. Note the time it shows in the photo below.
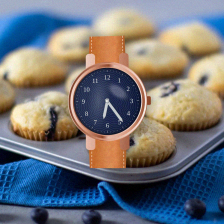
6:24
